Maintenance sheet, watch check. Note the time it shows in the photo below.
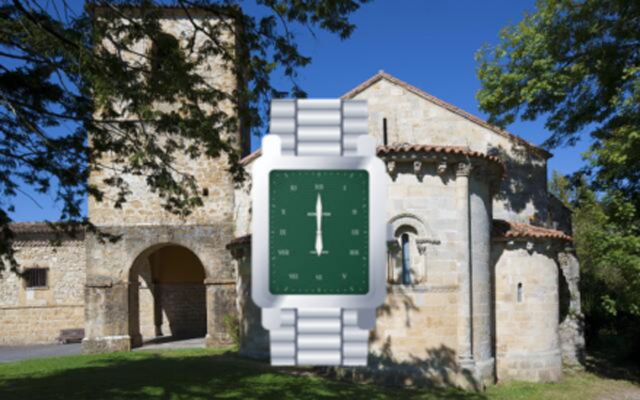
6:00
